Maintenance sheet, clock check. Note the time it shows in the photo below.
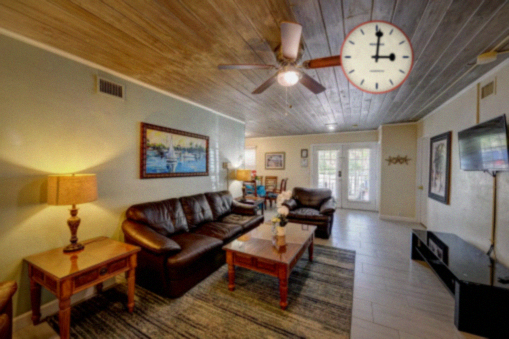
3:01
